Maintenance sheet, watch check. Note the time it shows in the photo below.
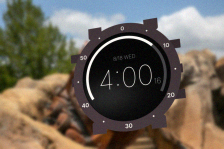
4:00:16
